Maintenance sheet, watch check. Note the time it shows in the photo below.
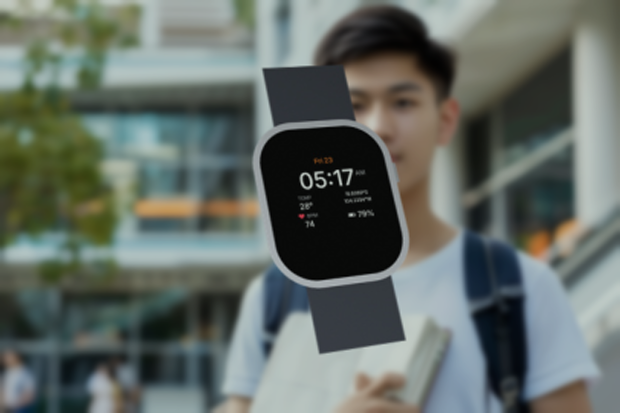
5:17
